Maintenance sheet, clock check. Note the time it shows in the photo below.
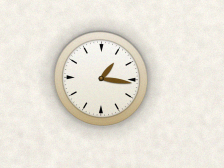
1:16
